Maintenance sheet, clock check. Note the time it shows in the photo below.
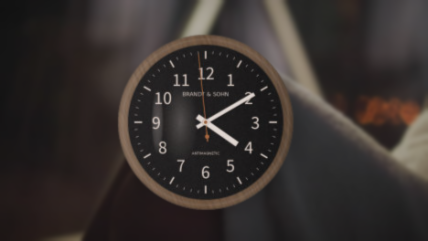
4:09:59
